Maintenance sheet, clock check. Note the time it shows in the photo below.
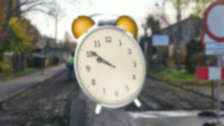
9:51
